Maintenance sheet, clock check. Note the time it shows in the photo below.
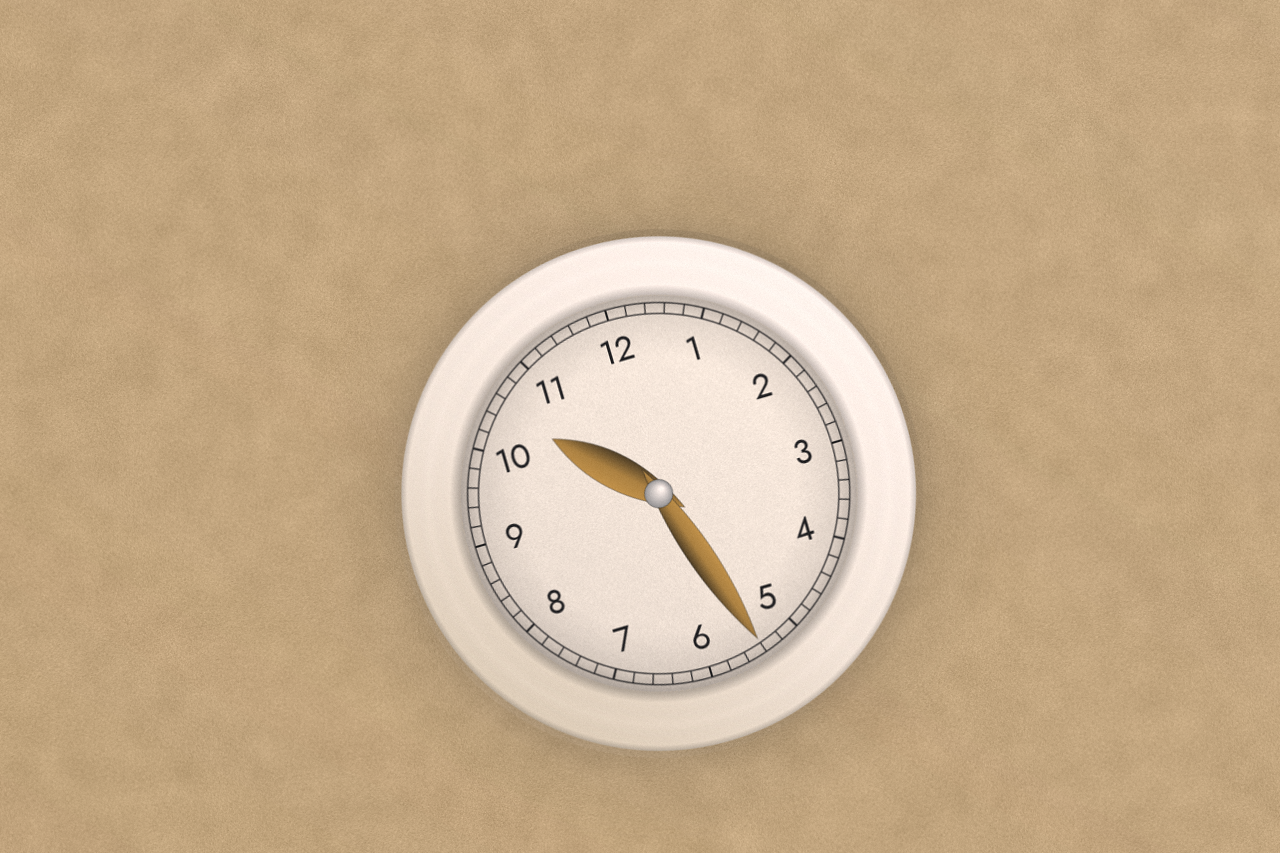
10:27
